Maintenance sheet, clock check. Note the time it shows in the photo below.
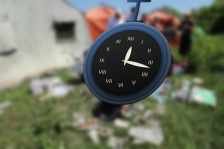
12:17
